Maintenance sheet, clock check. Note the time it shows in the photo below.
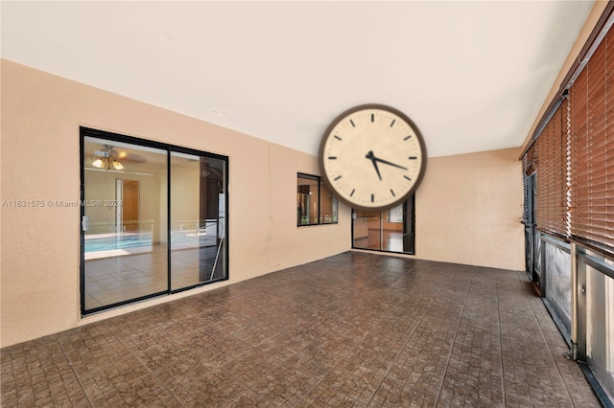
5:18
